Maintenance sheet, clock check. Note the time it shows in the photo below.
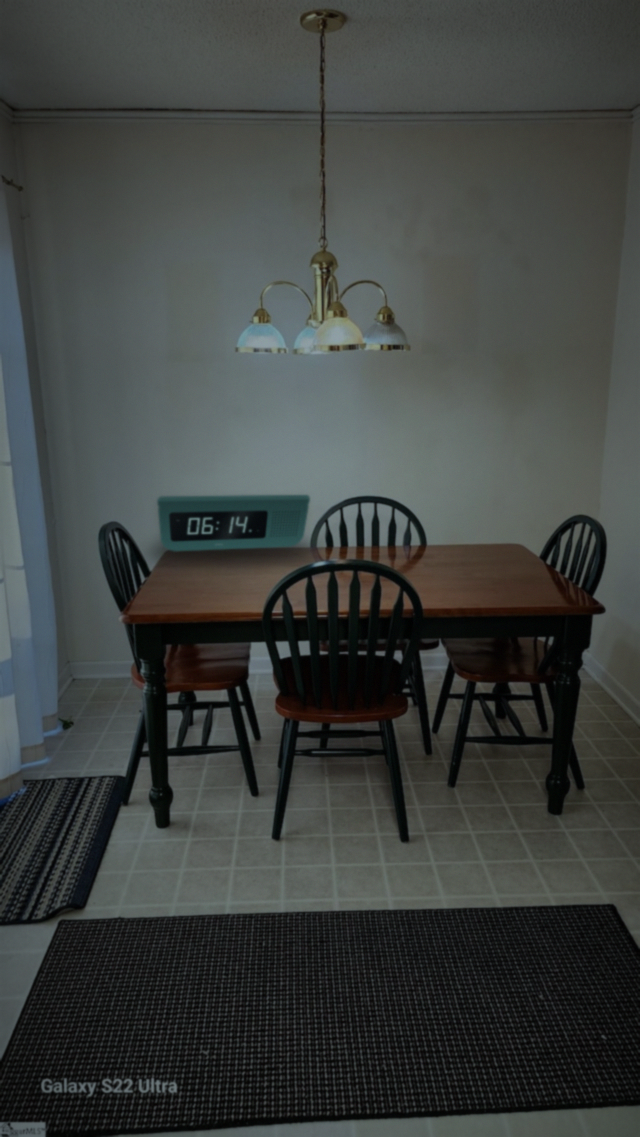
6:14
